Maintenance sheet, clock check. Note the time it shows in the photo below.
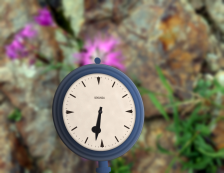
6:32
